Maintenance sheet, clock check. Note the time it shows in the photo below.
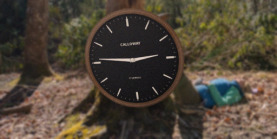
2:46
